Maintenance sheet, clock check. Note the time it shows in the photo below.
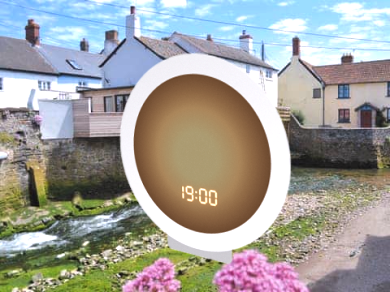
19:00
